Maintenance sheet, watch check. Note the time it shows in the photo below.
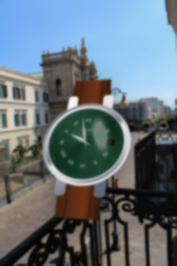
9:58
